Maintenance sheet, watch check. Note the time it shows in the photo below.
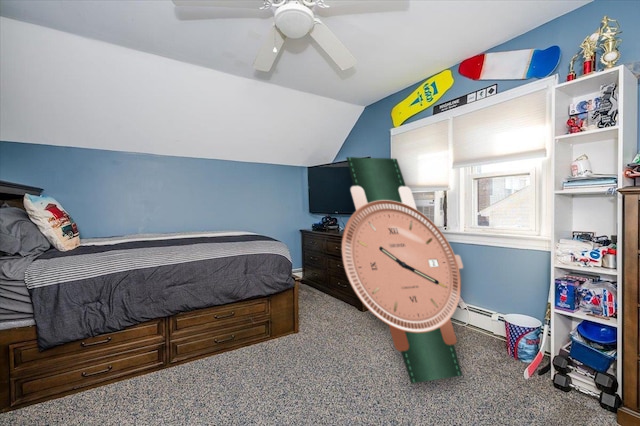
10:20
